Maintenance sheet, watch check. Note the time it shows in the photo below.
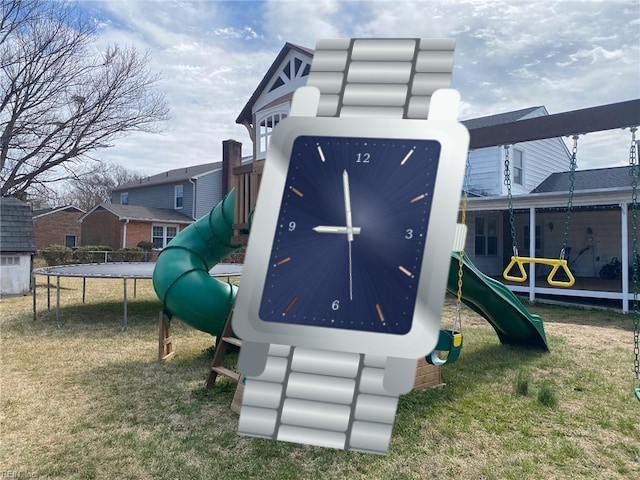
8:57:28
